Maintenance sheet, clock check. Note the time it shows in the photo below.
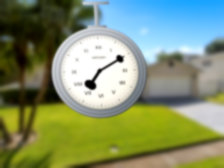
7:10
